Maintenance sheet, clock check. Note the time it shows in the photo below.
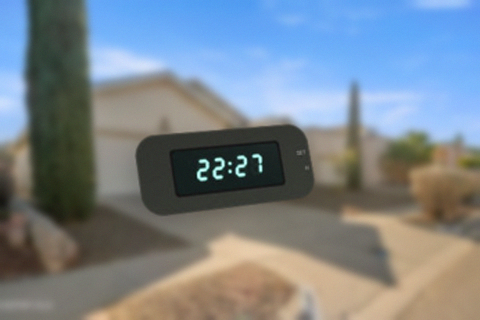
22:27
